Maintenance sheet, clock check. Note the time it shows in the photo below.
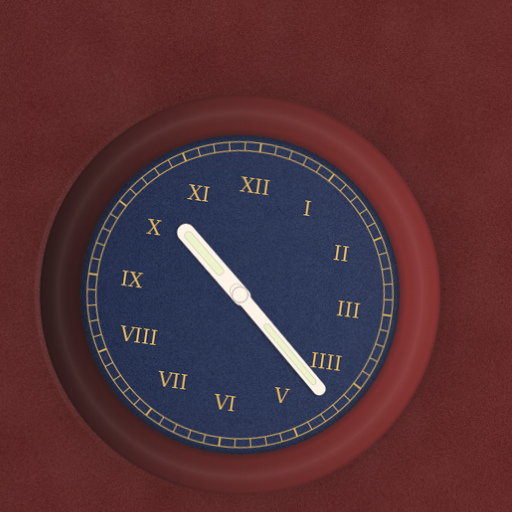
10:22
